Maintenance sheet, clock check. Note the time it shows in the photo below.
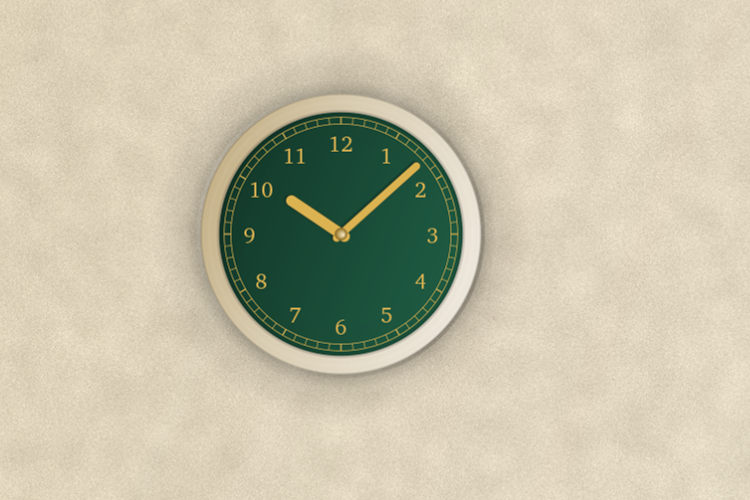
10:08
